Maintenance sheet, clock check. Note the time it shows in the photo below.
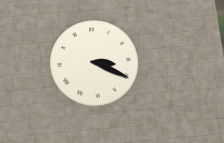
3:20
